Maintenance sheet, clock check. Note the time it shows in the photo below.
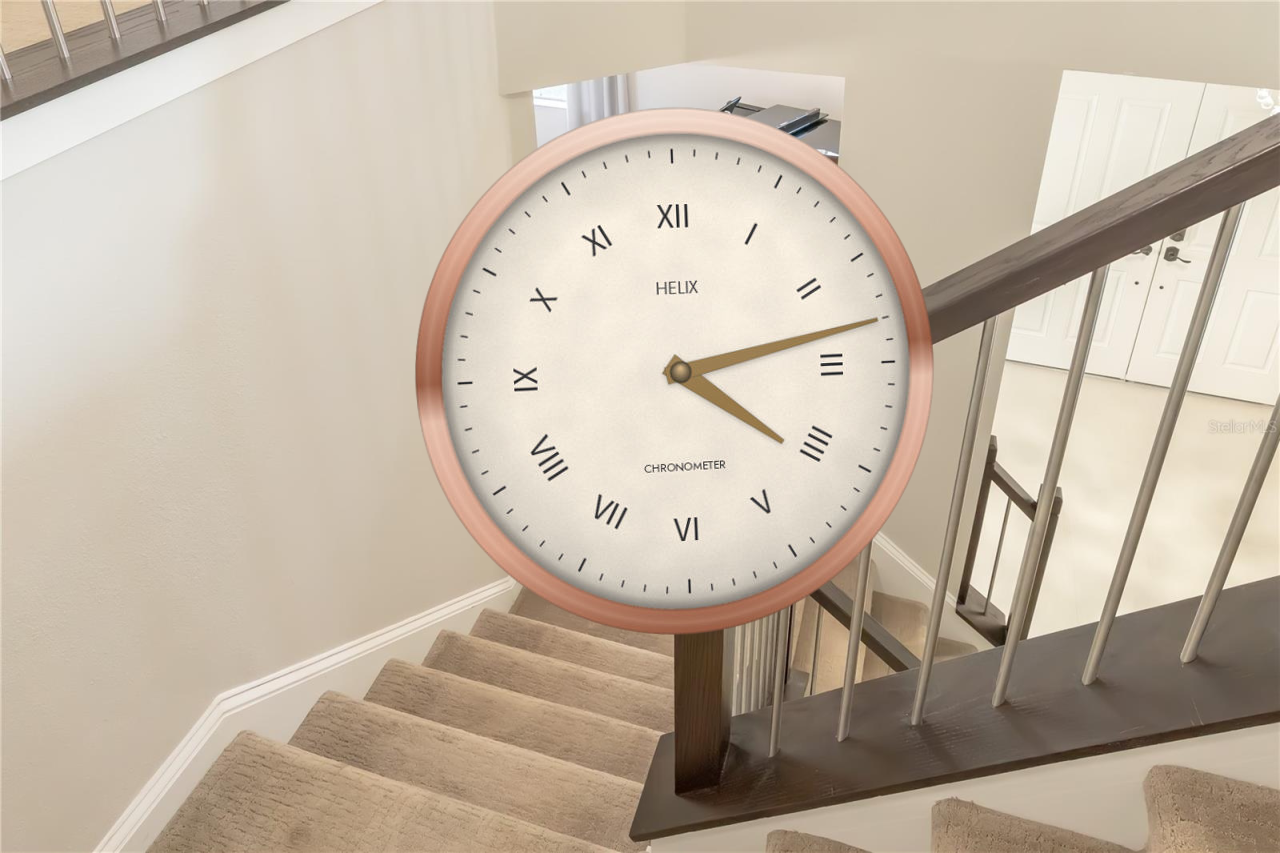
4:13
